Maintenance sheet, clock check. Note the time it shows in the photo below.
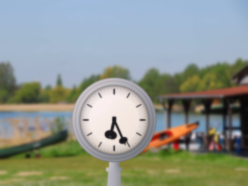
6:26
